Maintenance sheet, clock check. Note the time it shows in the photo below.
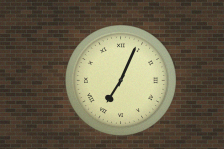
7:04
